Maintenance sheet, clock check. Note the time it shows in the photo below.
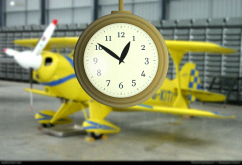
12:51
